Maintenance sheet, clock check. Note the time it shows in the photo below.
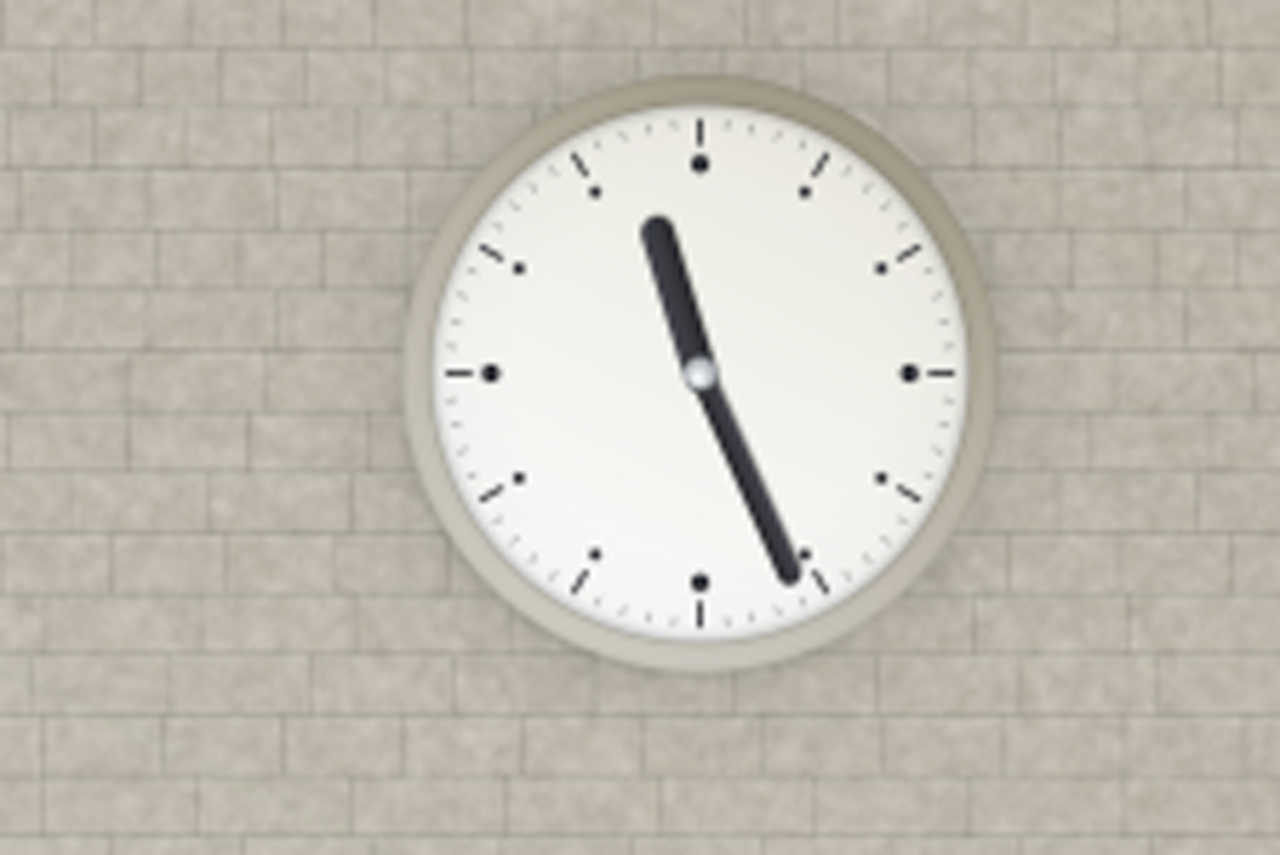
11:26
